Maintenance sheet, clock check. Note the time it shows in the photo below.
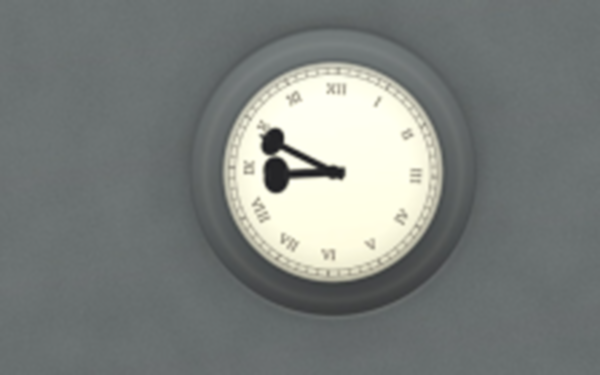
8:49
